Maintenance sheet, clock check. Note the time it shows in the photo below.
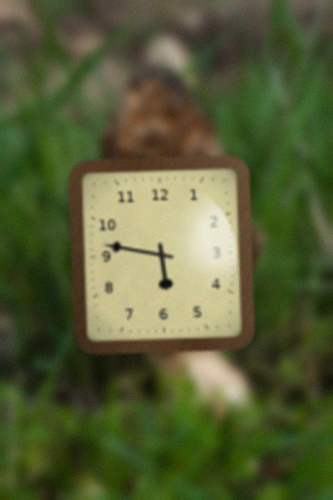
5:47
